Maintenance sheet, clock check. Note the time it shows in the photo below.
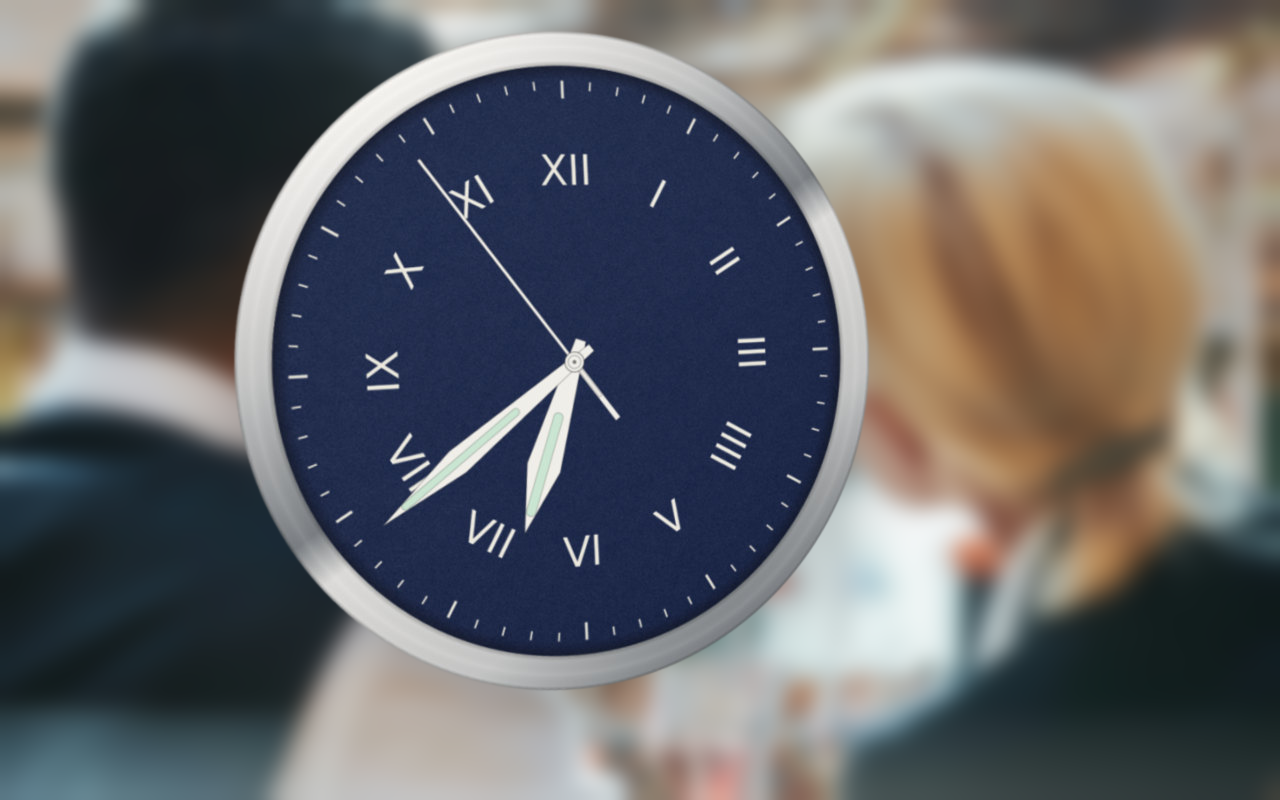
6:38:54
